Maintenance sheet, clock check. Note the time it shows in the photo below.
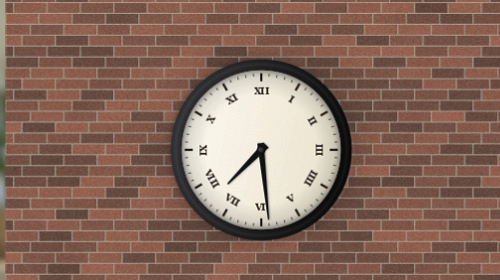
7:29
